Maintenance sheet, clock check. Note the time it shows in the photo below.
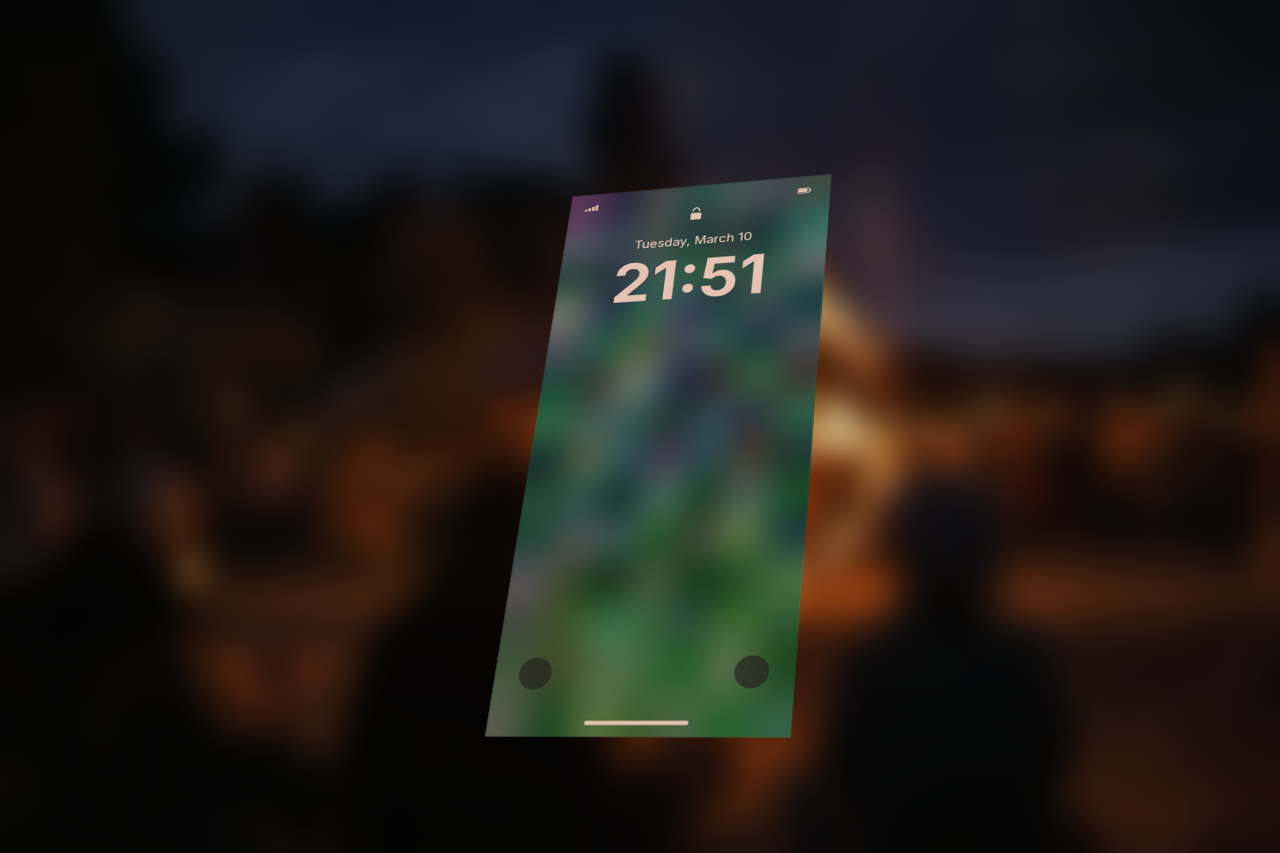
21:51
